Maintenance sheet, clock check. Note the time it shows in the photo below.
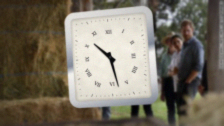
10:28
